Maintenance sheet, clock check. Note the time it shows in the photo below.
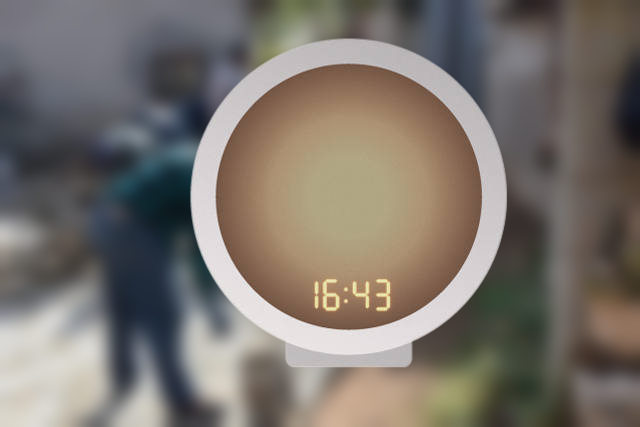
16:43
